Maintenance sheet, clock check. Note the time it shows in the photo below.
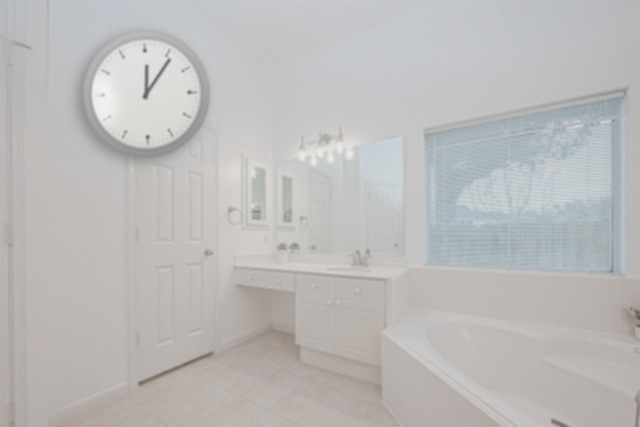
12:06
